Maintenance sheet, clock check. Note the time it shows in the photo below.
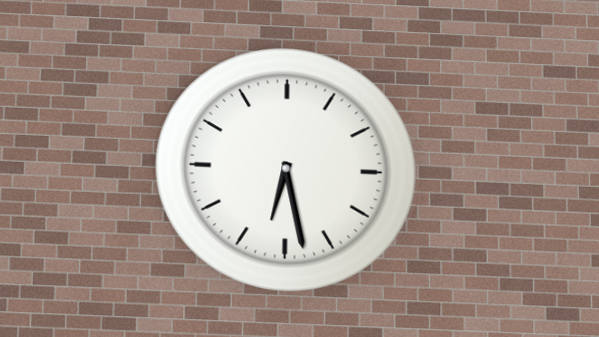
6:28
